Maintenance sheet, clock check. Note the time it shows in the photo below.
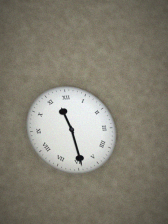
11:29
